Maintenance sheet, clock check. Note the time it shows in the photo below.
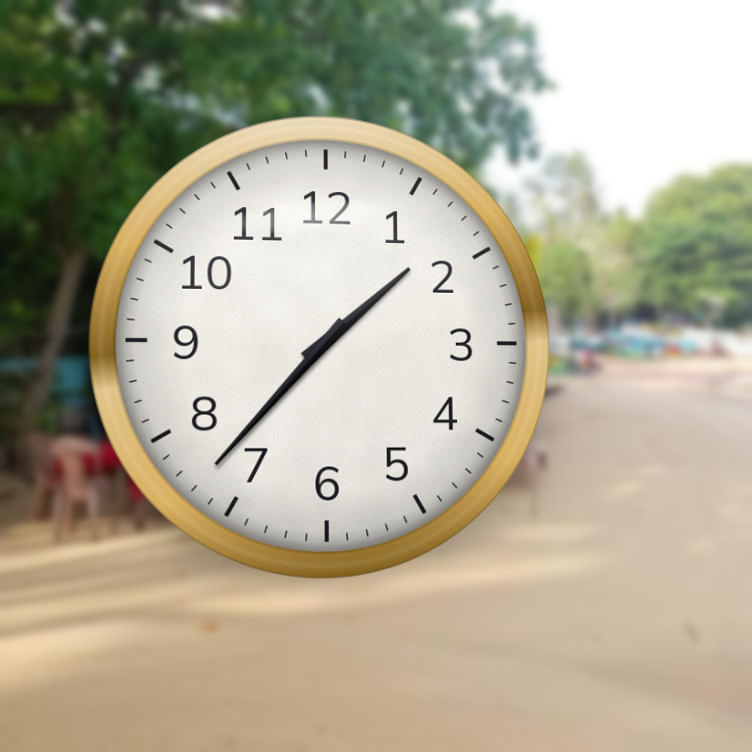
1:37
